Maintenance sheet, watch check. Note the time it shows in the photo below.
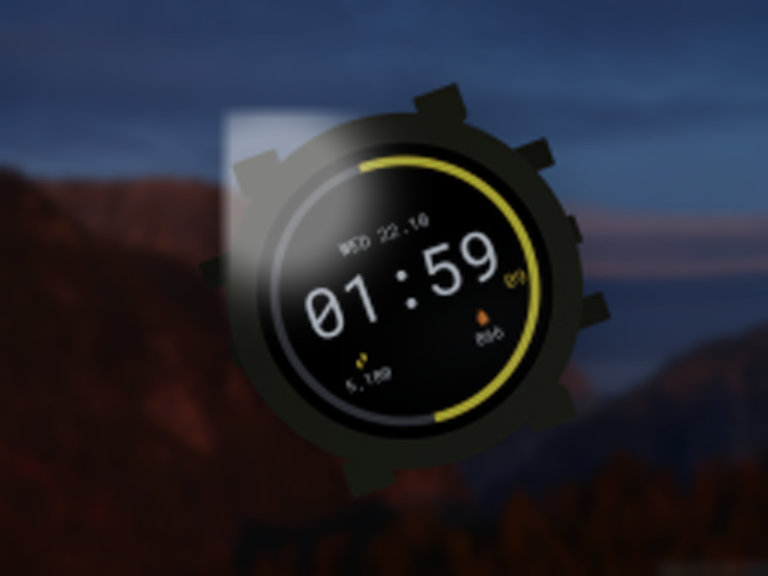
1:59
